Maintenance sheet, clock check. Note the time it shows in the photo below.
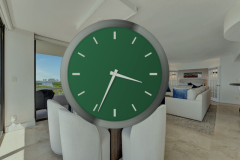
3:34
